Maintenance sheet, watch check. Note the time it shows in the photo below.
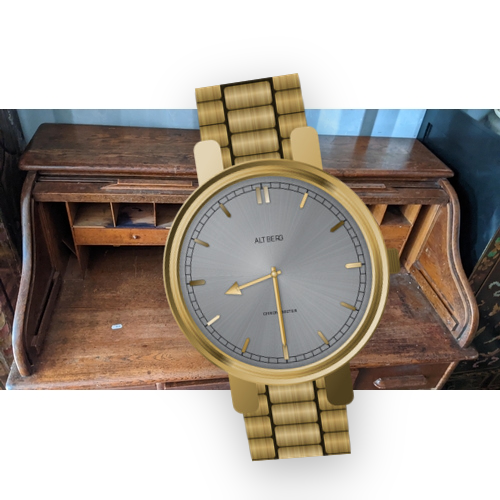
8:30
